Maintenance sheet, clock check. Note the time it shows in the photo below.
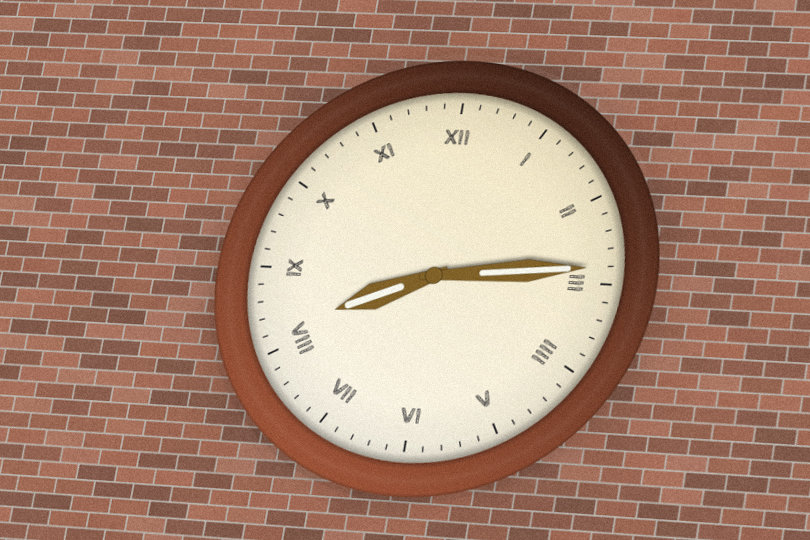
8:14
